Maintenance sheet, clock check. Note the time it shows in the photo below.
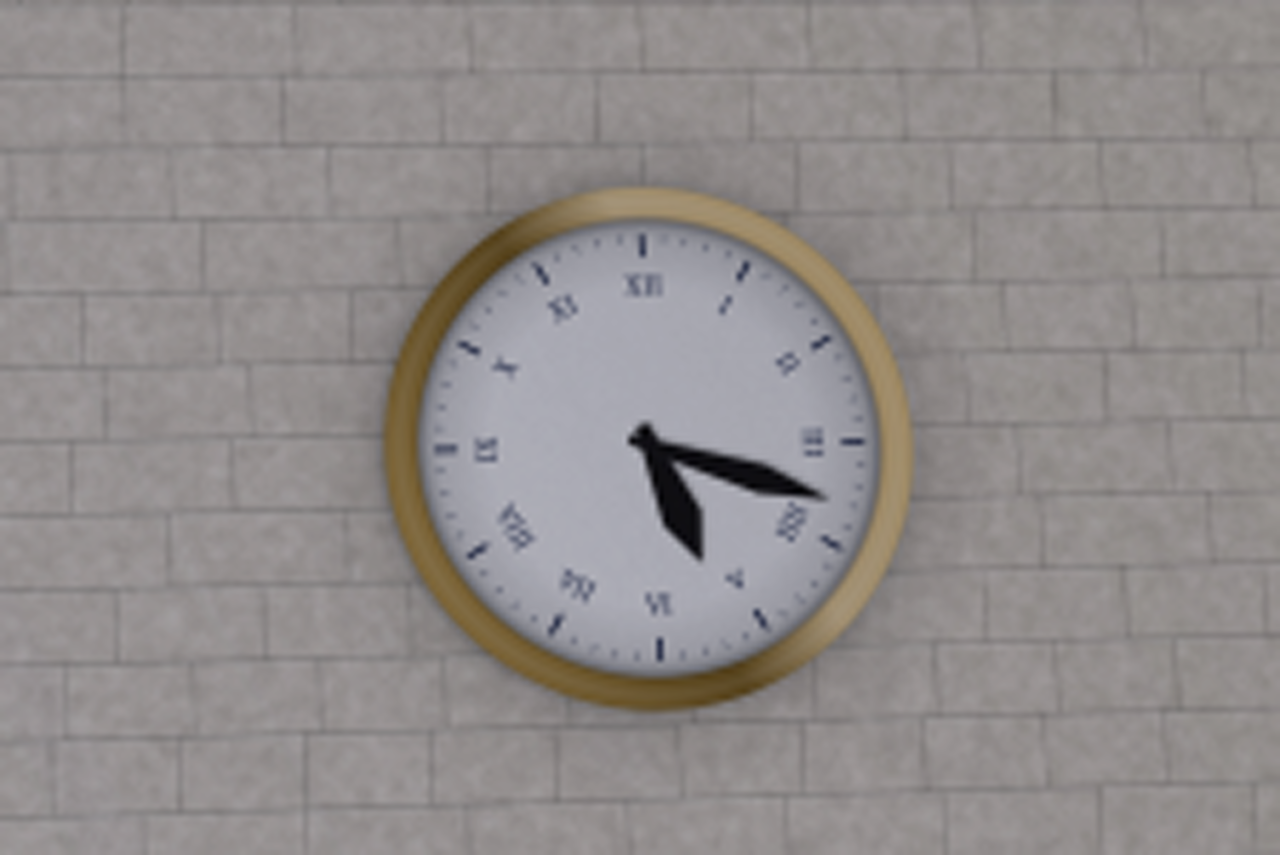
5:18
